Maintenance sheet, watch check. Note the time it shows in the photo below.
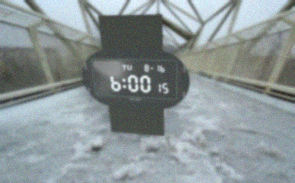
6:00:15
